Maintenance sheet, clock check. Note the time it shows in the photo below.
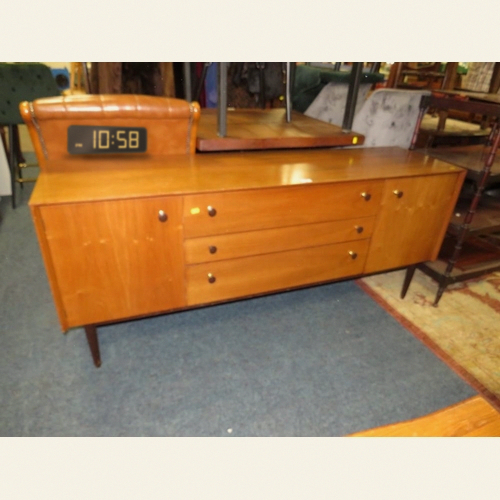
10:58
